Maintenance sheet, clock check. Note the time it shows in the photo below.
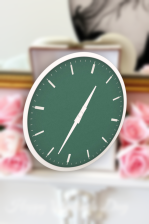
12:33
